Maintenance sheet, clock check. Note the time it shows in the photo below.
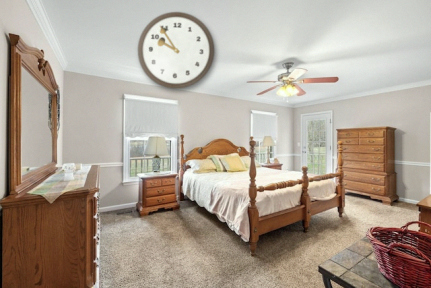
9:54
